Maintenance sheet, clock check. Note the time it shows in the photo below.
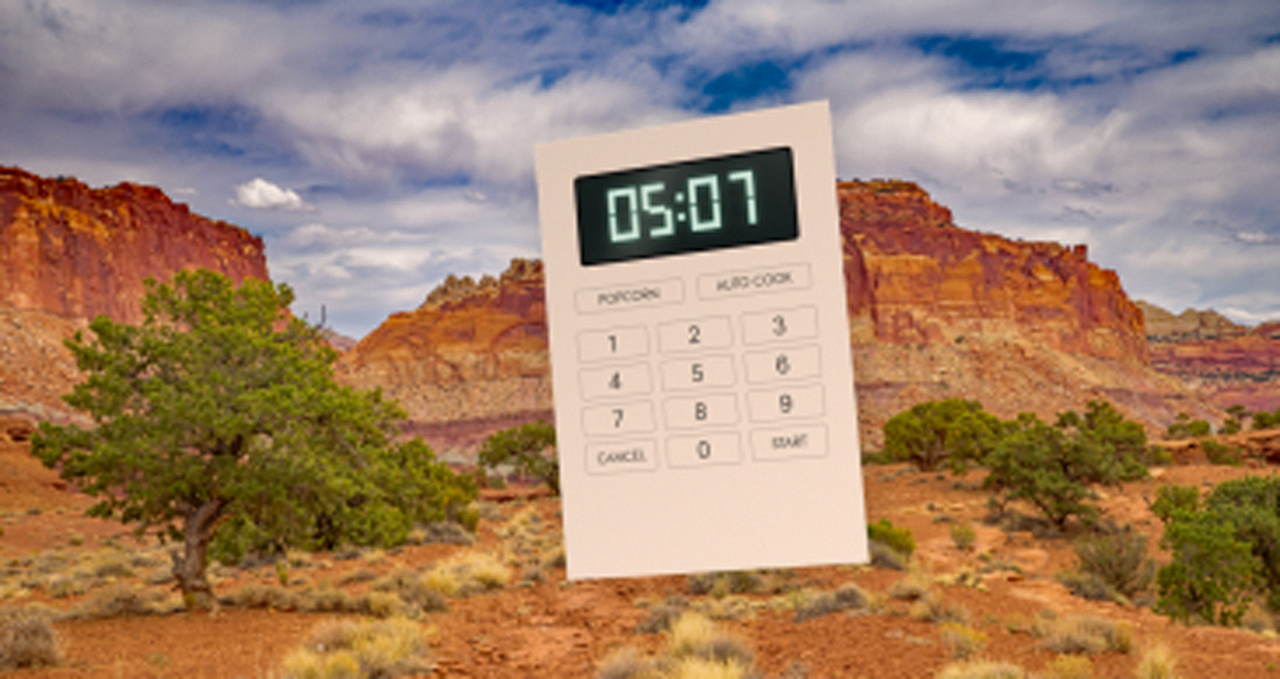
5:07
